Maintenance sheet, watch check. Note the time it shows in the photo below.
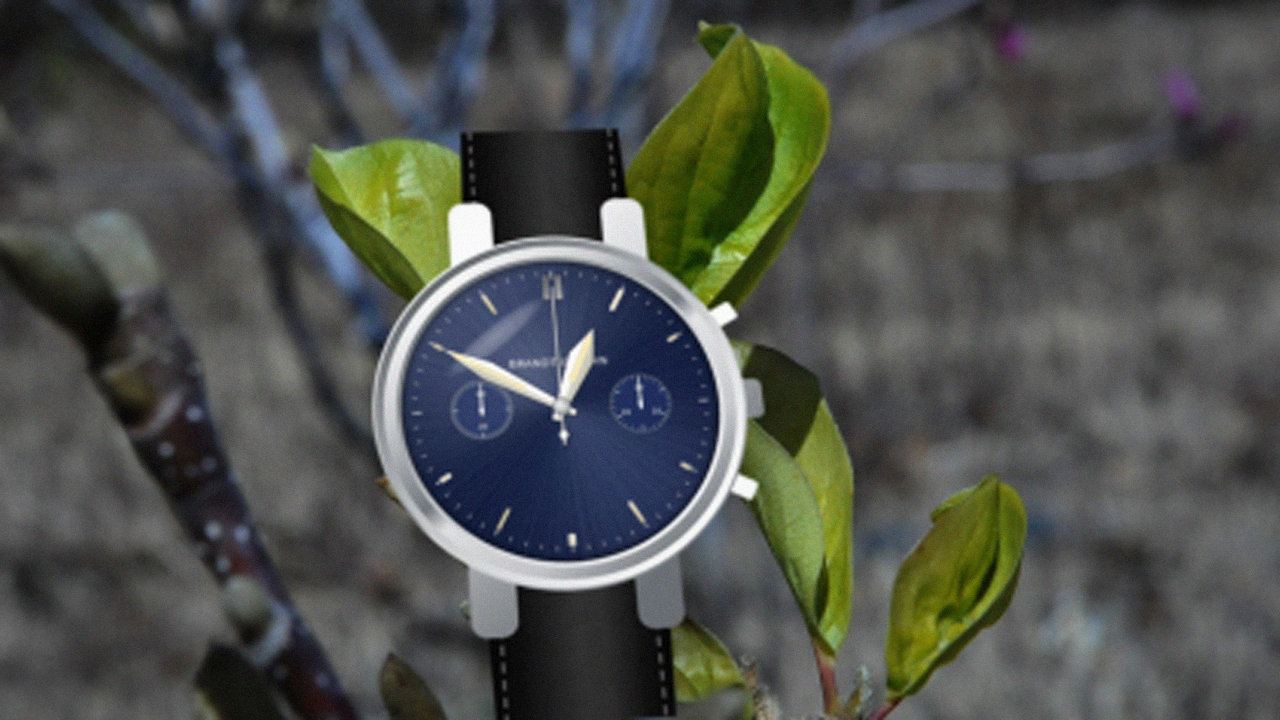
12:50
